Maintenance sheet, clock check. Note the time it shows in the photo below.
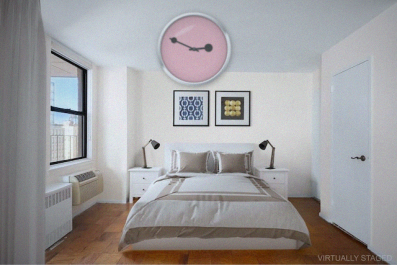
2:49
